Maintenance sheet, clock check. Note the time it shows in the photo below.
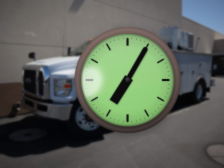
7:05
